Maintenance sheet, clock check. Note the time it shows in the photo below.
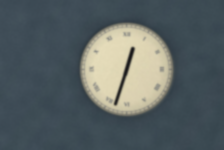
12:33
